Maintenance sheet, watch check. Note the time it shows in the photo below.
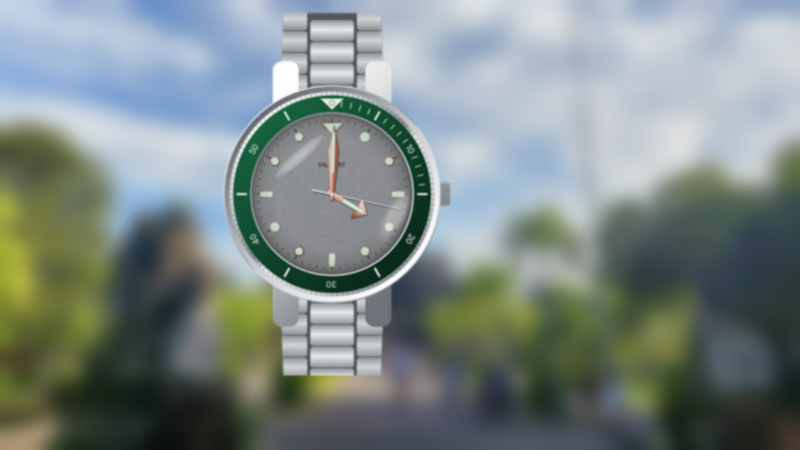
4:00:17
